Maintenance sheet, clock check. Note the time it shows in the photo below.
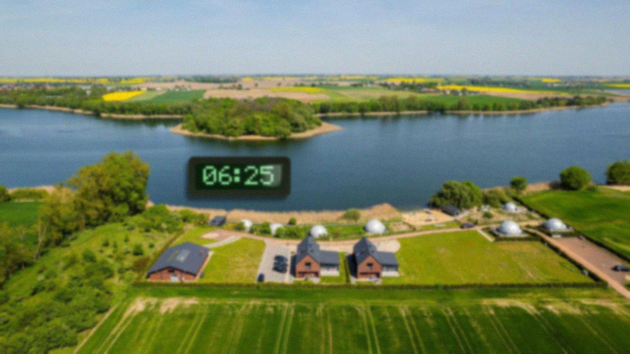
6:25
